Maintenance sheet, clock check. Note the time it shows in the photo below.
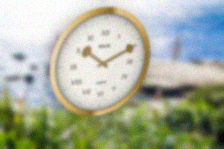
10:11
